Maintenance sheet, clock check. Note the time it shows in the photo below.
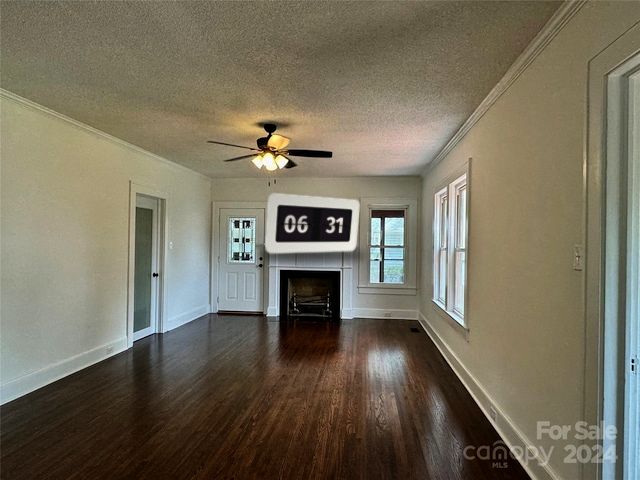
6:31
